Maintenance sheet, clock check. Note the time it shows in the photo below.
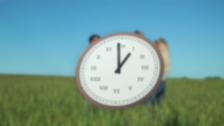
12:59
